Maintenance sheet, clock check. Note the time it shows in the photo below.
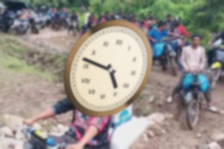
4:47
